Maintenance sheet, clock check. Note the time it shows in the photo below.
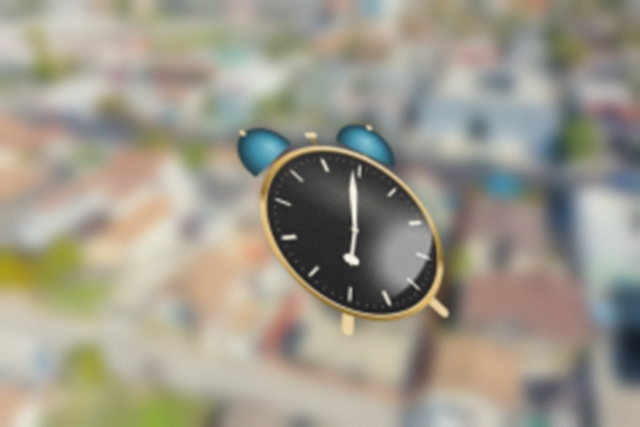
7:04
